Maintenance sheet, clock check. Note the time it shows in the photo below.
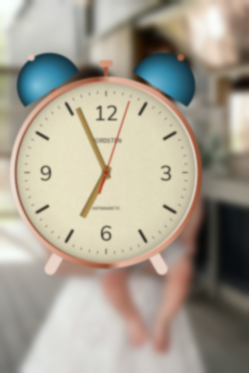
6:56:03
